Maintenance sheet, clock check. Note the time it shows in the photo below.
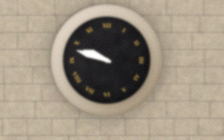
9:48
